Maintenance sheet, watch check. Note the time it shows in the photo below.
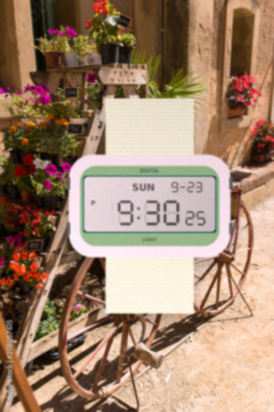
9:30:25
